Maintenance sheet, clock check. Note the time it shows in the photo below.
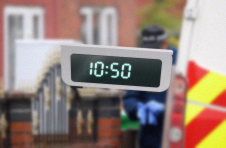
10:50
